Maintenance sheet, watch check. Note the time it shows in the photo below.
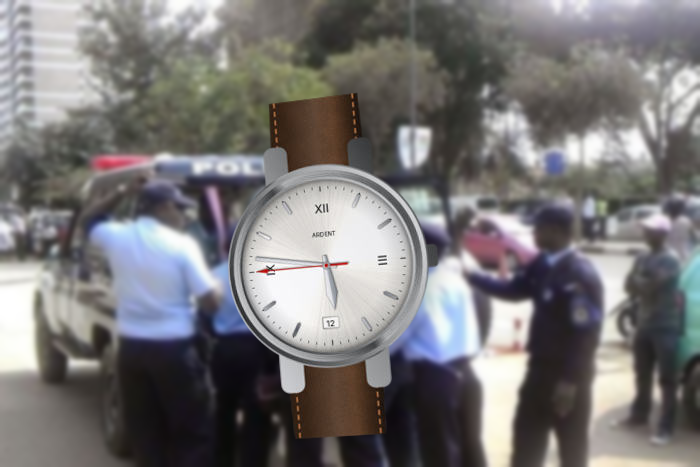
5:46:45
